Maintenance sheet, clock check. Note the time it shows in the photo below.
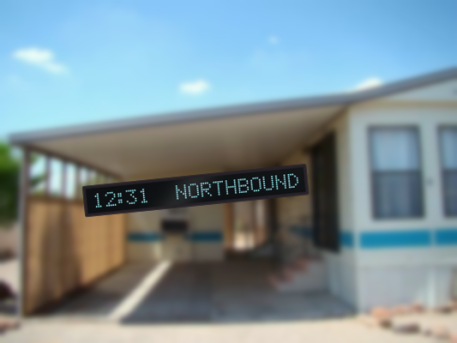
12:31
